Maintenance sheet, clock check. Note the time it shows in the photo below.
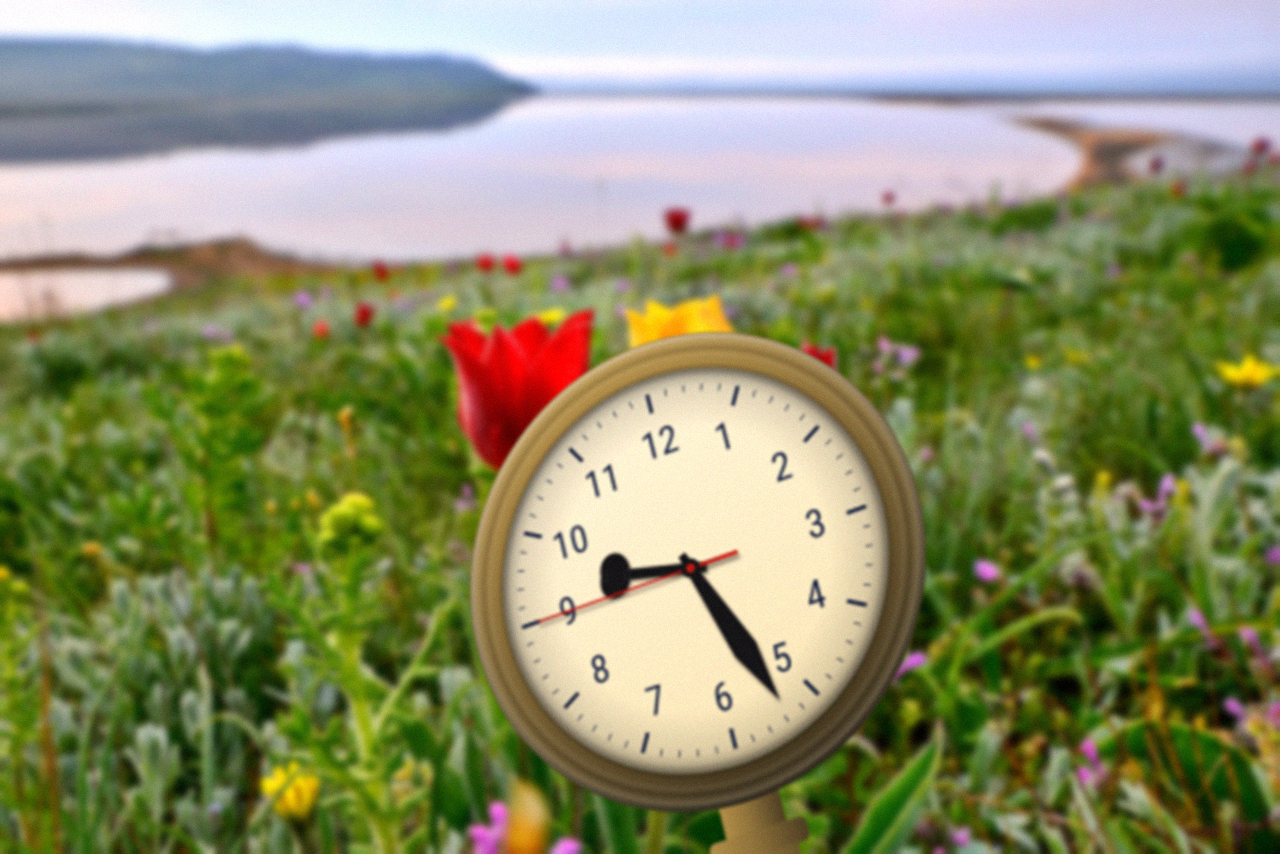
9:26:45
